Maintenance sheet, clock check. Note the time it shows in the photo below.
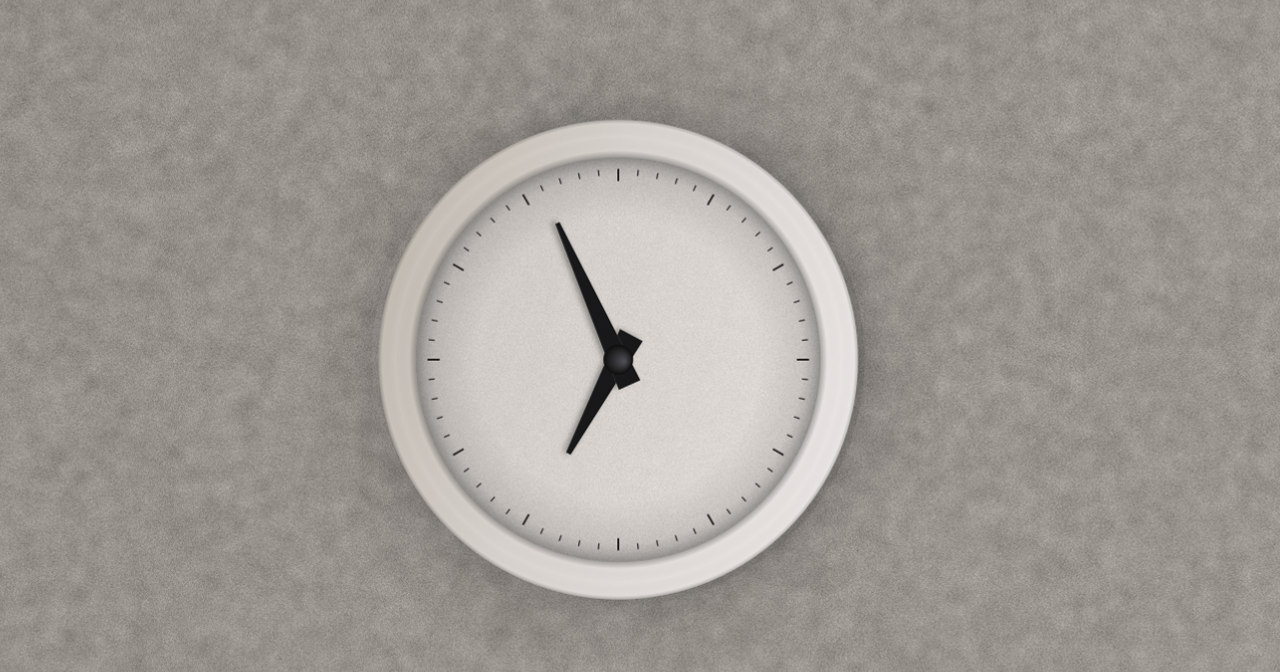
6:56
